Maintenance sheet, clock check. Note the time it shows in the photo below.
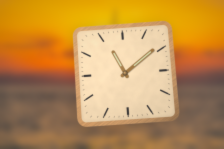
11:09
